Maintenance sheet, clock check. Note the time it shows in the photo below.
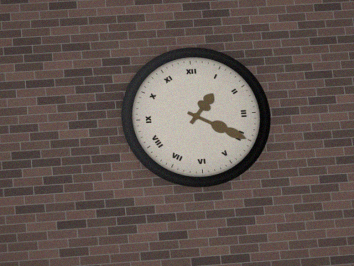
1:20
